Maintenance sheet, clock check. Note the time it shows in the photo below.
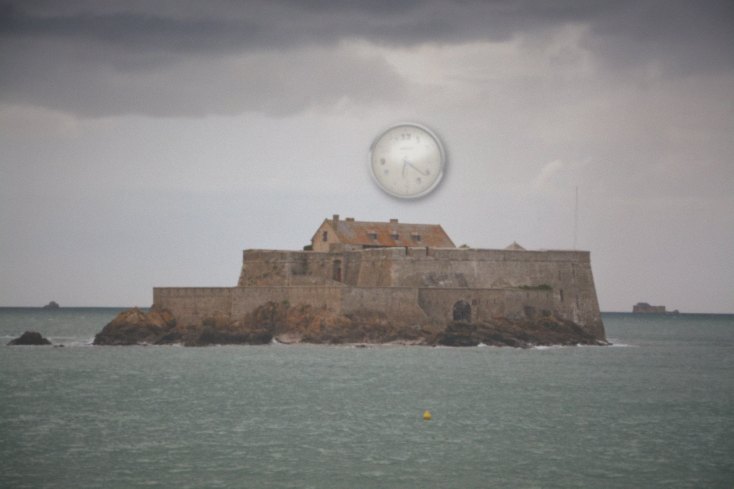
6:21
